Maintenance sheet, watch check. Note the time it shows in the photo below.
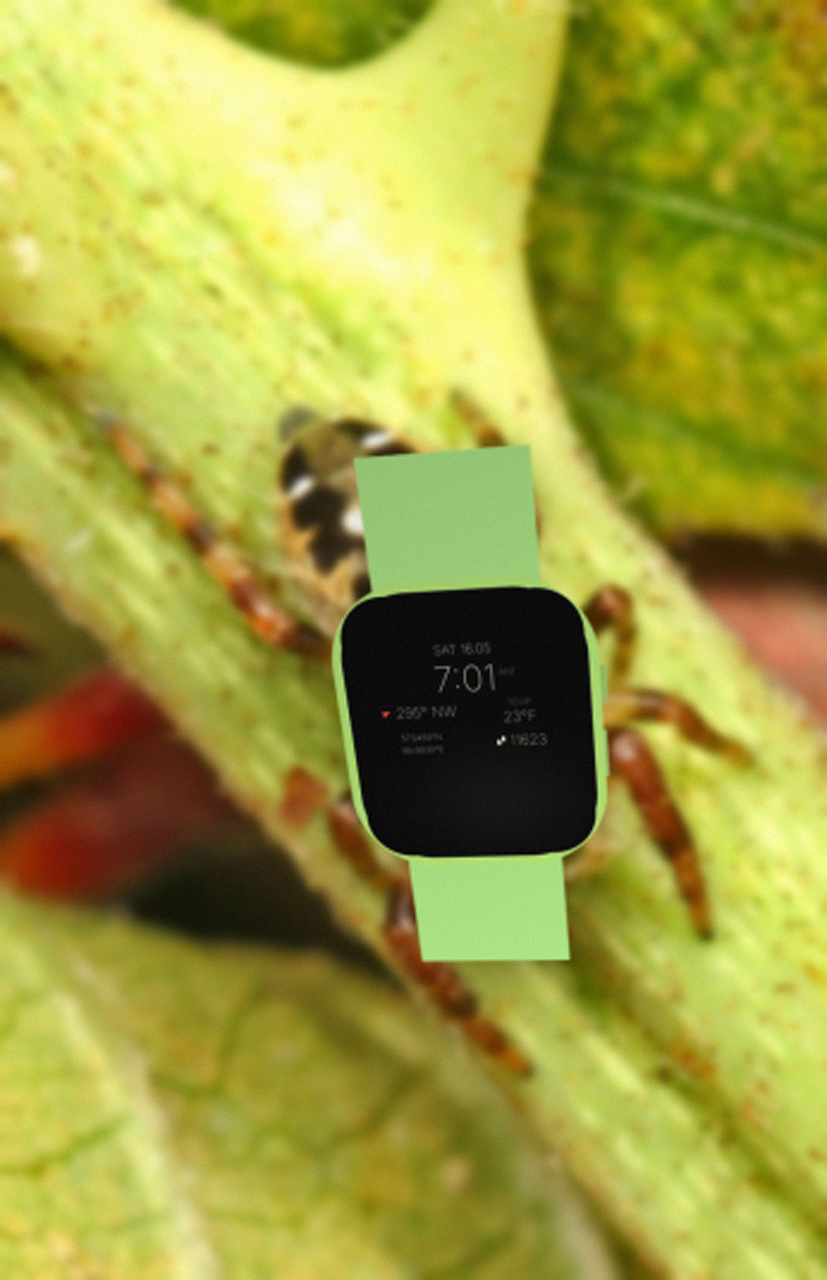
7:01
